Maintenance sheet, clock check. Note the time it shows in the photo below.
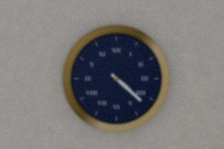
4:22
